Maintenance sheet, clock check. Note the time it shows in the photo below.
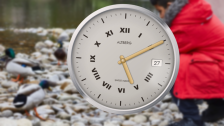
5:10
